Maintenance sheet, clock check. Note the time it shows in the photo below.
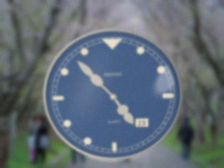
4:53
